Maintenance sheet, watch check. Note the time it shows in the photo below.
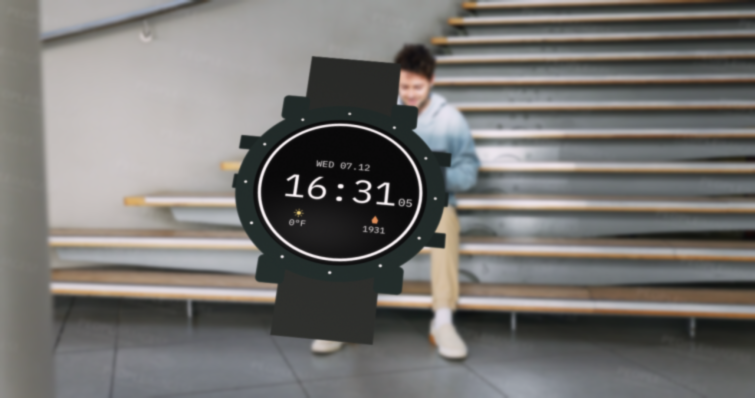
16:31:05
